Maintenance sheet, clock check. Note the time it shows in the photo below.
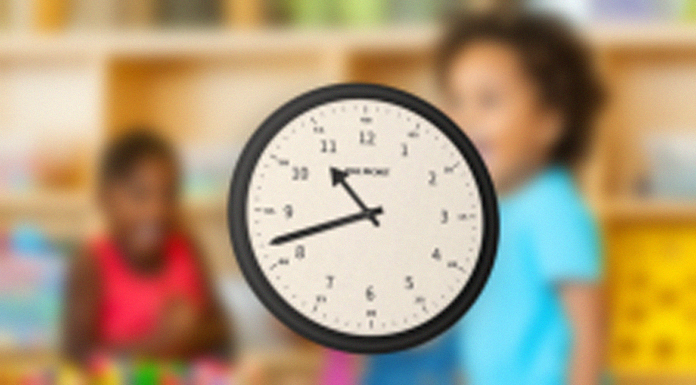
10:42
